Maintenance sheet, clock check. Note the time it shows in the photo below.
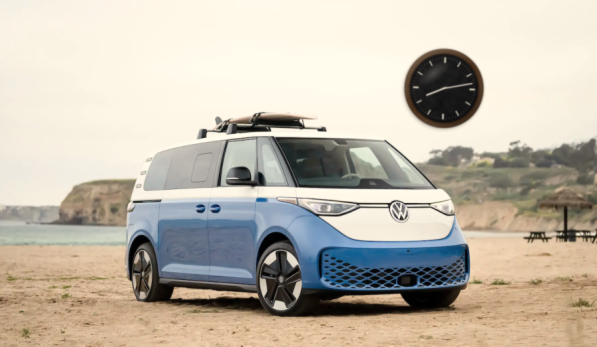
8:13
